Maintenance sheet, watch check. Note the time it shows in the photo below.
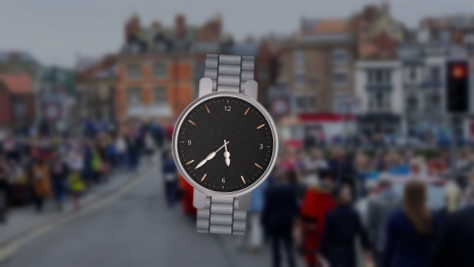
5:38
